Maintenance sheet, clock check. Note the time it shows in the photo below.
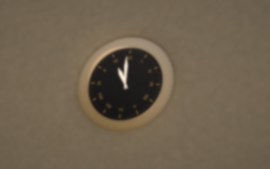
10:59
